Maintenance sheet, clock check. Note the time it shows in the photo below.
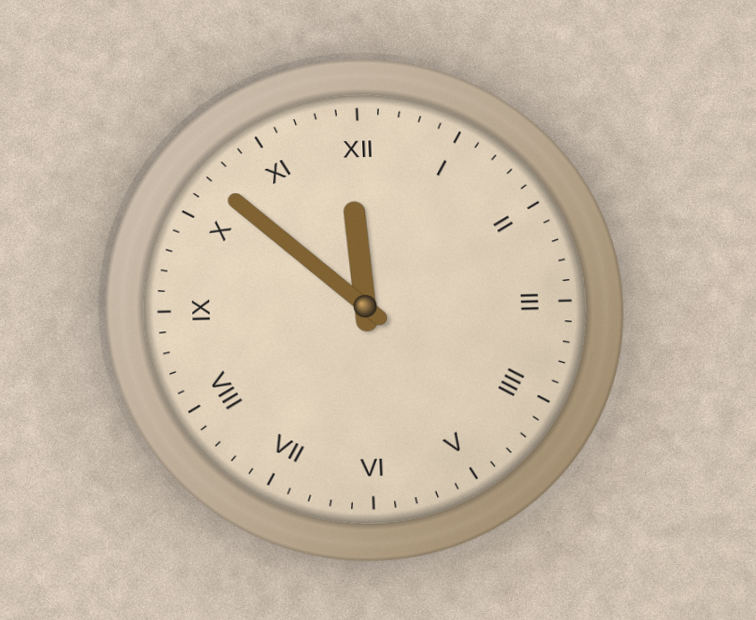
11:52
